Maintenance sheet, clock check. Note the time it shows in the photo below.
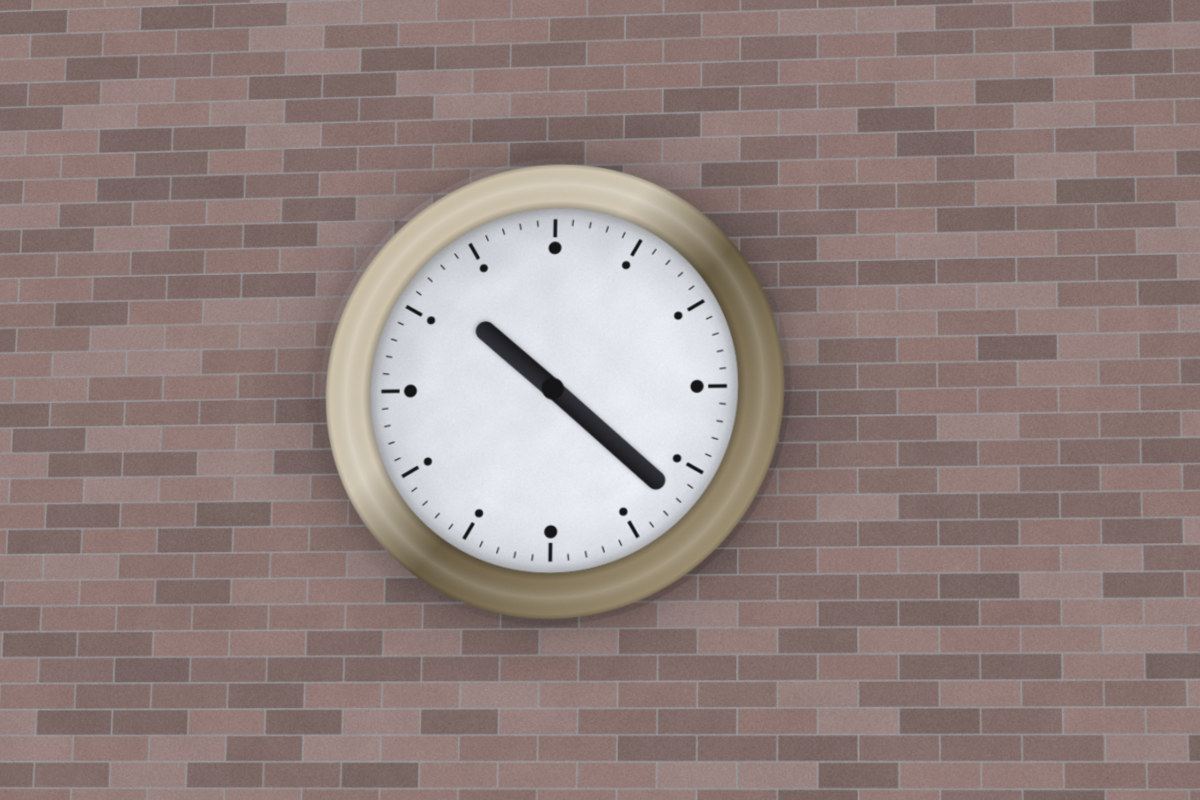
10:22
